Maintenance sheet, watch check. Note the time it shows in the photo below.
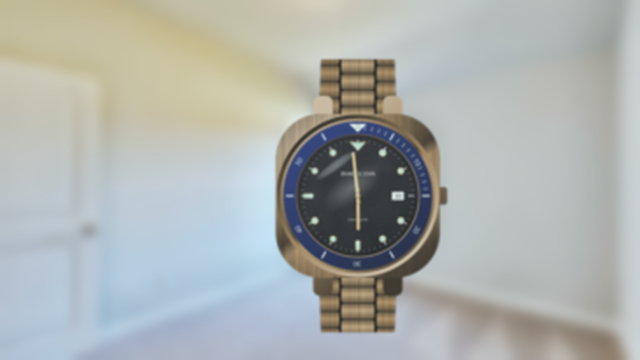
5:59
